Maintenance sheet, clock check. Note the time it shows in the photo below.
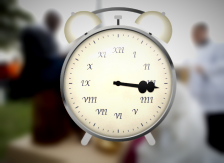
3:16
